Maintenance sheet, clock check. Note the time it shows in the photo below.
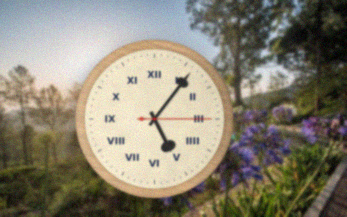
5:06:15
